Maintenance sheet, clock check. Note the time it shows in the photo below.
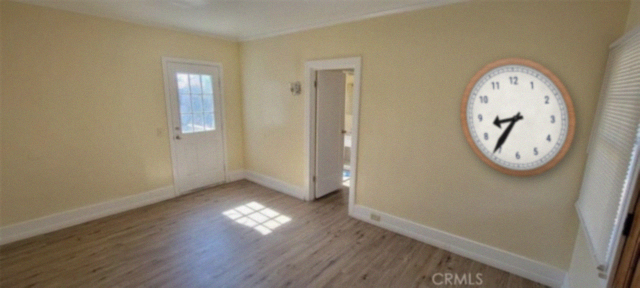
8:36
